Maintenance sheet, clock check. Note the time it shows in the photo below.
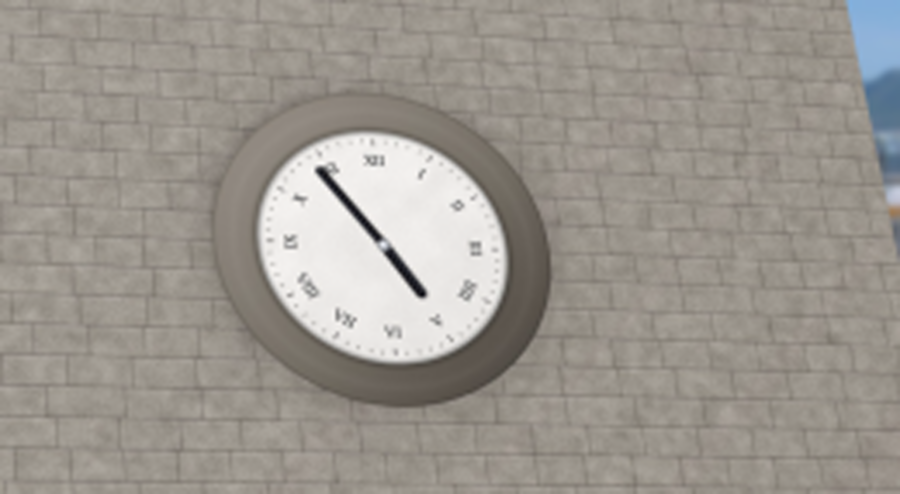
4:54
